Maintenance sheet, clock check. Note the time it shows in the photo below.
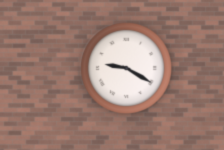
9:20
